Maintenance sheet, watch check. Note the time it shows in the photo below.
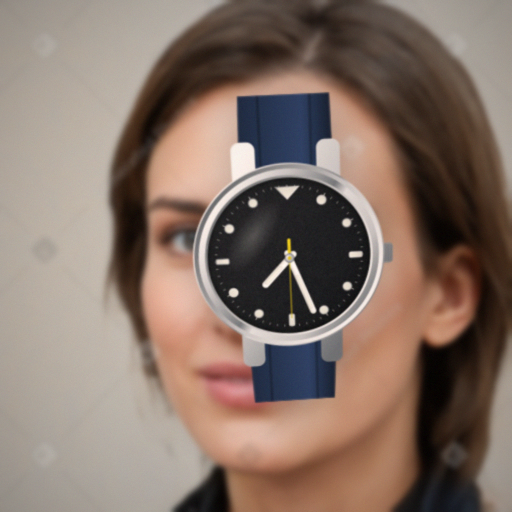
7:26:30
